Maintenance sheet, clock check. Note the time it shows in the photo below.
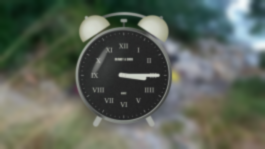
3:15
